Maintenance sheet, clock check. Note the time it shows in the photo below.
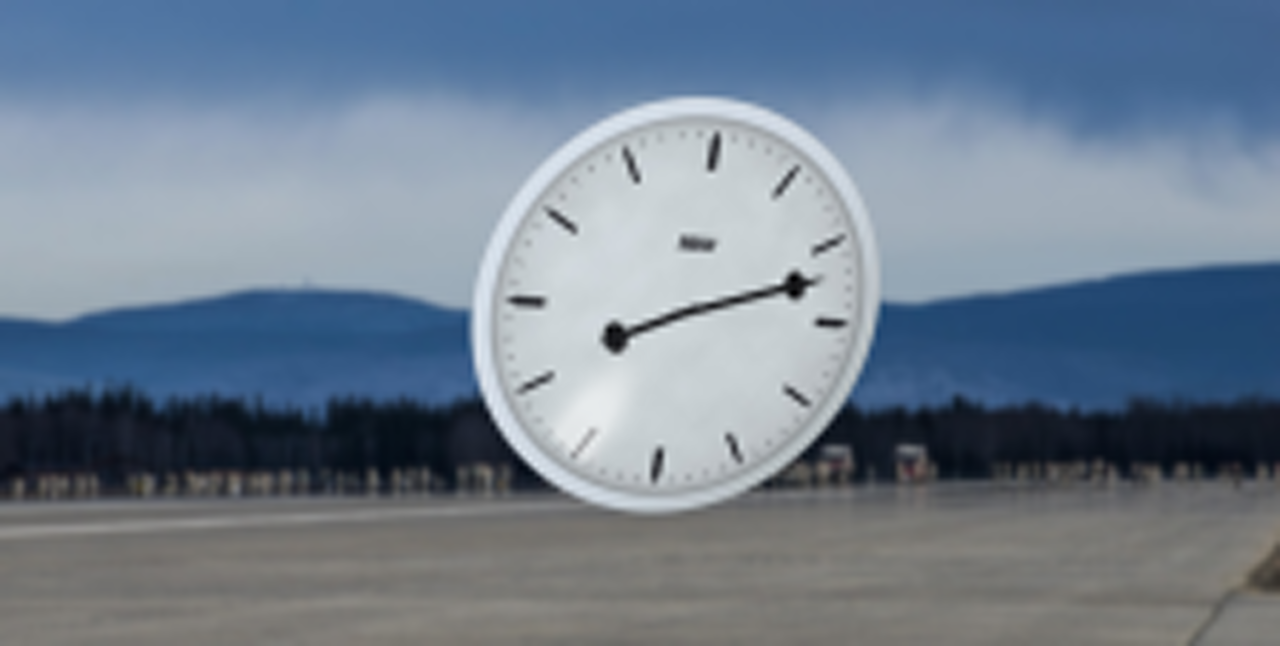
8:12
